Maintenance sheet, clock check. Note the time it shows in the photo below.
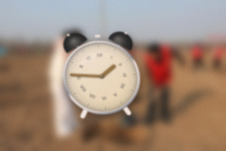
1:46
